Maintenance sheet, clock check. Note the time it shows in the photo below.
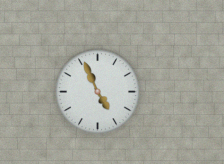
4:56
